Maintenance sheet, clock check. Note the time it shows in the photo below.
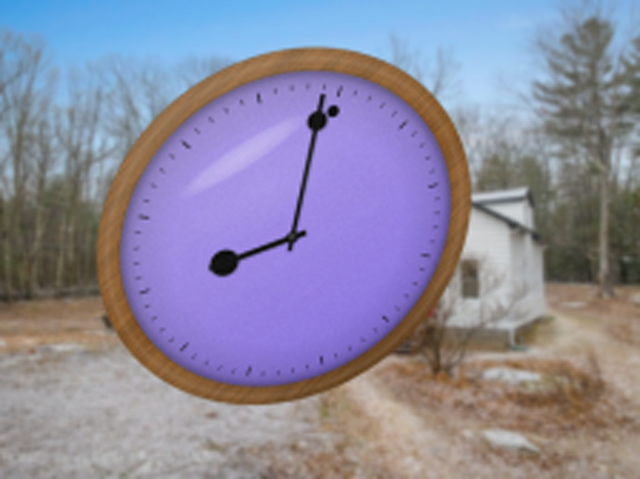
7:59
